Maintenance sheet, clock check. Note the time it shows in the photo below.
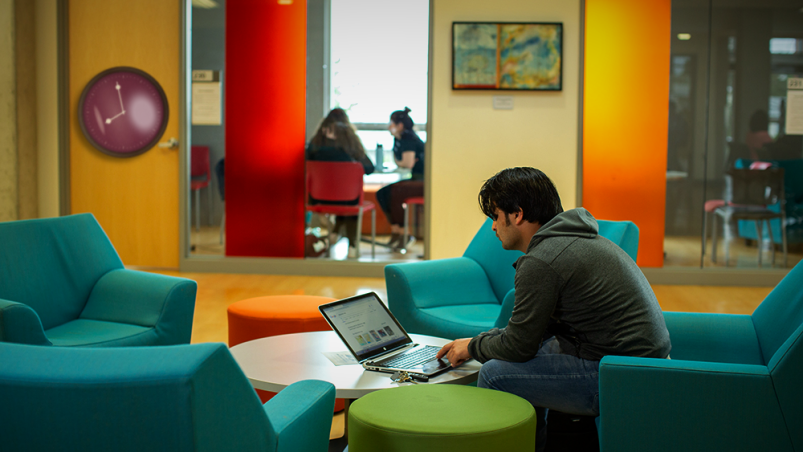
7:58
